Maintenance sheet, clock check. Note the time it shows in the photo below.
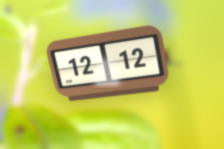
12:12
